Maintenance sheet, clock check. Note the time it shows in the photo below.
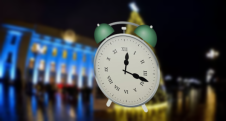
12:18
